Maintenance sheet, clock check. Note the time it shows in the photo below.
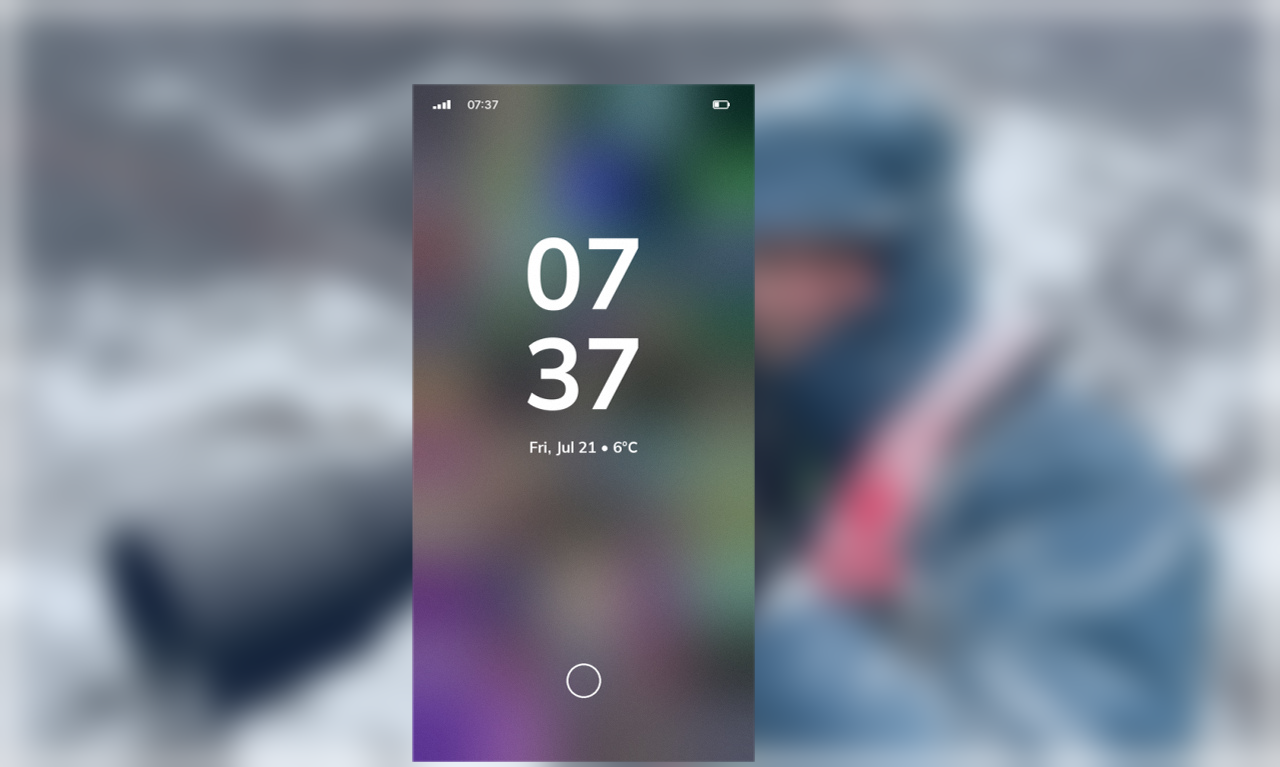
7:37
